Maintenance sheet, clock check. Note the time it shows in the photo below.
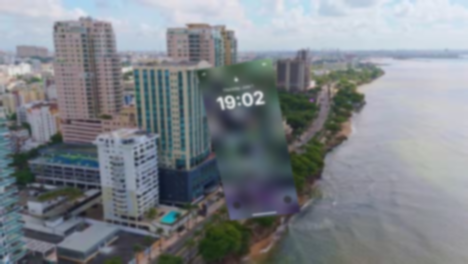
19:02
